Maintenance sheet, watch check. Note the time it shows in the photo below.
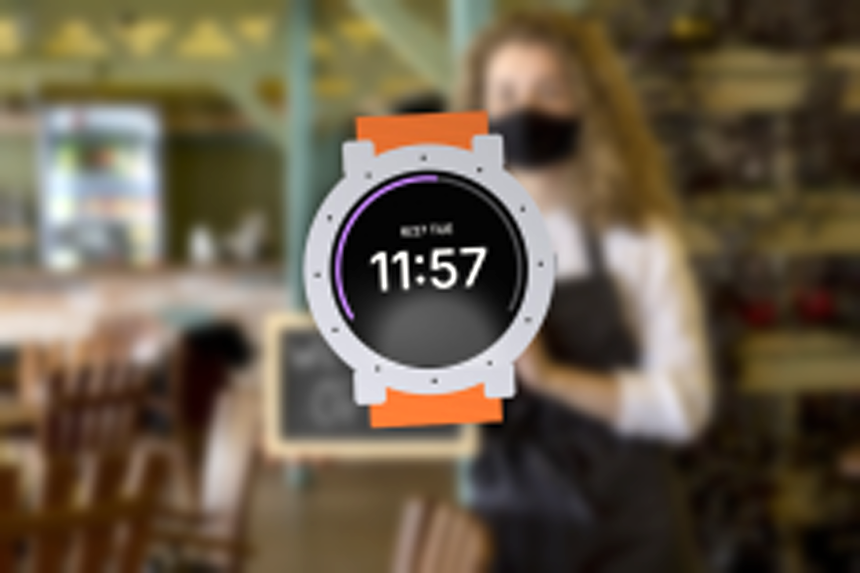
11:57
